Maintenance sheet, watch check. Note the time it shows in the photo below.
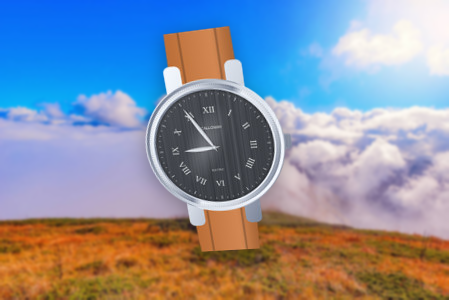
8:55
